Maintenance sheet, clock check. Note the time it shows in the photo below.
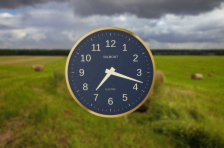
7:18
